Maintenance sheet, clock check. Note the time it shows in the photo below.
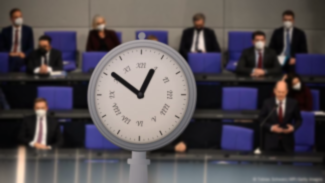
12:51
